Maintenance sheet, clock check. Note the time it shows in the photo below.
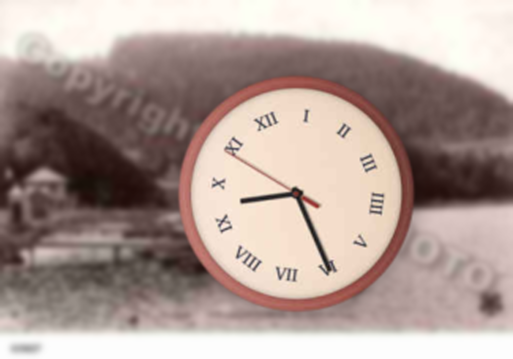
9:29:54
